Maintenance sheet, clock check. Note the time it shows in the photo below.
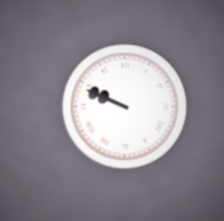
9:49
